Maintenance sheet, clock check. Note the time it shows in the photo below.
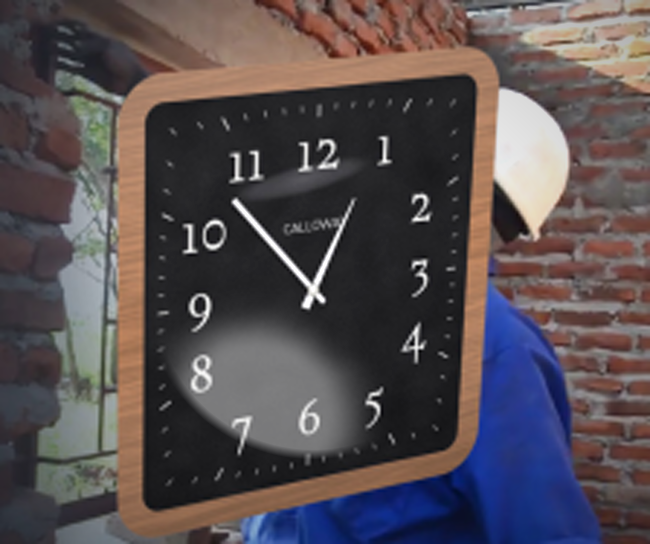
12:53
